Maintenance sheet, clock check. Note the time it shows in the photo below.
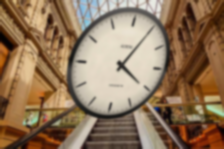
4:05
